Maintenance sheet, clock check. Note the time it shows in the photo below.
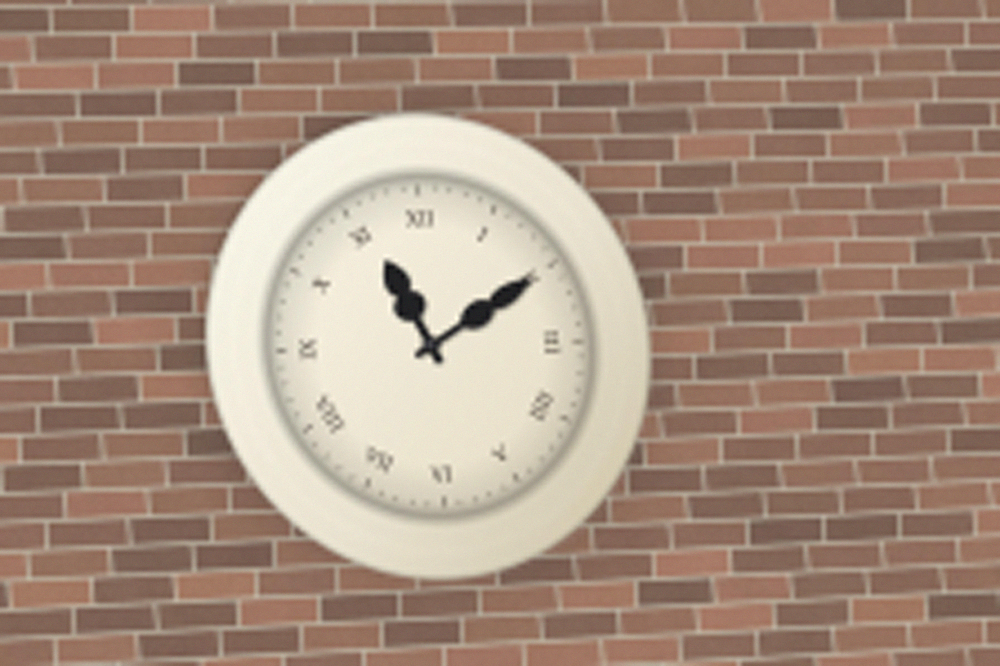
11:10
